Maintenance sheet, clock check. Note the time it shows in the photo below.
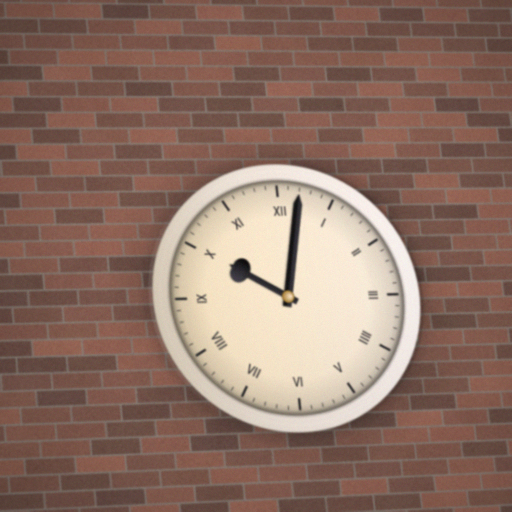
10:02
